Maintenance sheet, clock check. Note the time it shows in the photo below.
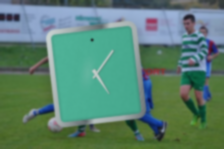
5:07
